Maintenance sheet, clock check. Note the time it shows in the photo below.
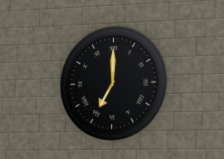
7:00
